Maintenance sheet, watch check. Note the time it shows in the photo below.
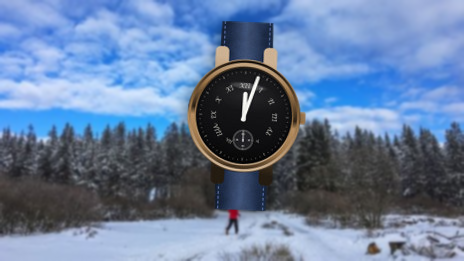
12:03
